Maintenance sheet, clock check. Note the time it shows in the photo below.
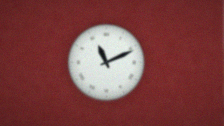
11:11
